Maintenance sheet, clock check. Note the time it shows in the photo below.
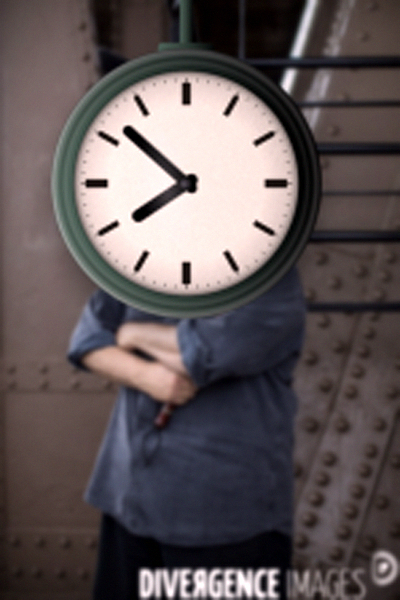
7:52
